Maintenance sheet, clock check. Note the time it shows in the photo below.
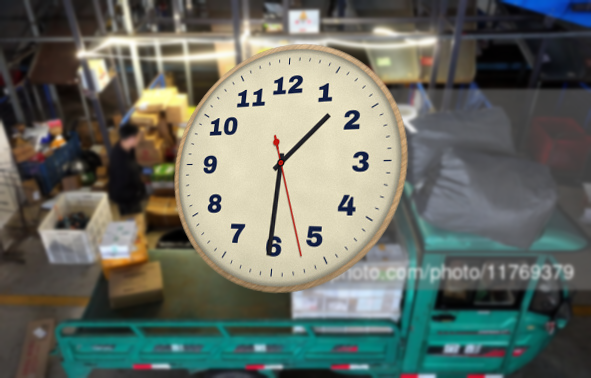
1:30:27
